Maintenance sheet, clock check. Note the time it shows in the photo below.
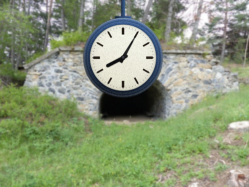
8:05
